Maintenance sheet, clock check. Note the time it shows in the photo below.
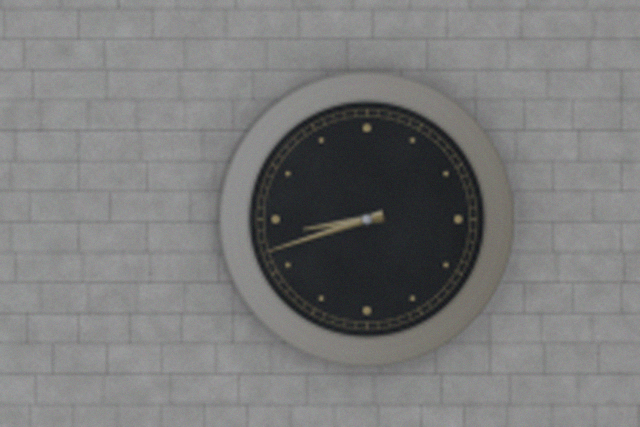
8:42
